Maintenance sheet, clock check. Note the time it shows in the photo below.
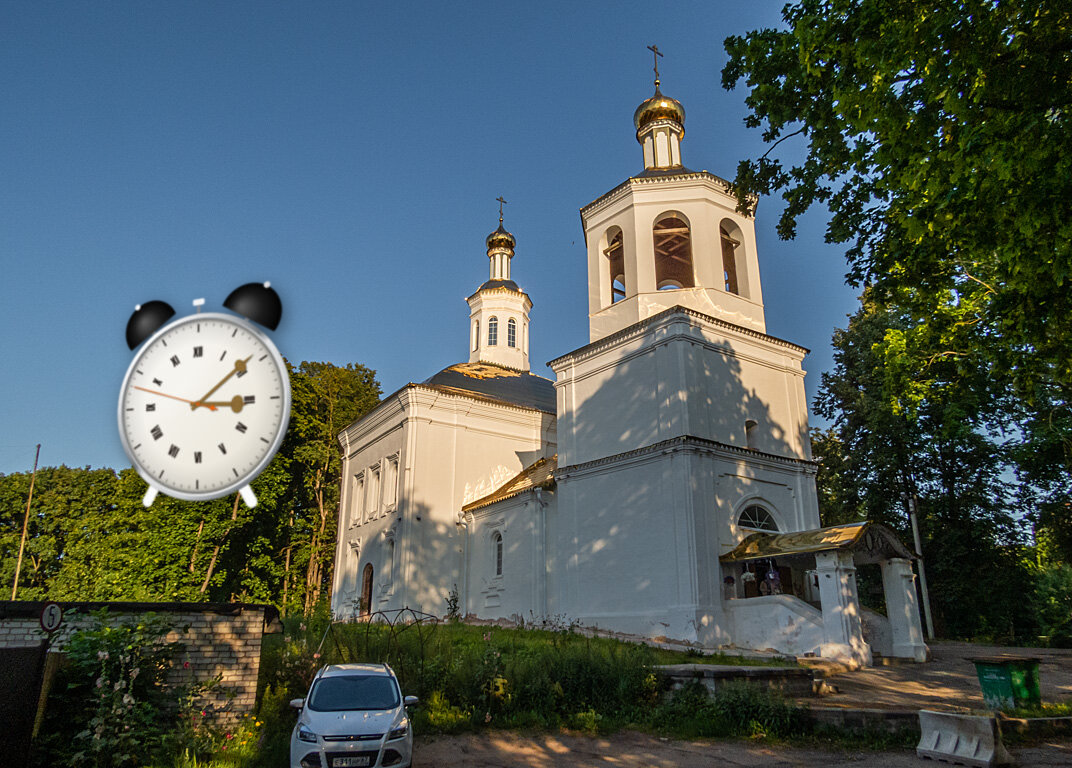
3:08:48
